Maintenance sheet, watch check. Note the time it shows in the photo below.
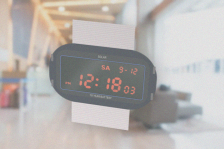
12:18:03
